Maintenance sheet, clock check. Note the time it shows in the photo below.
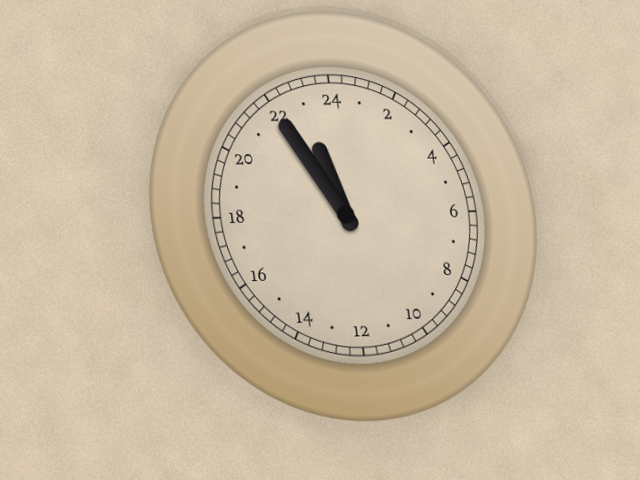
22:55
